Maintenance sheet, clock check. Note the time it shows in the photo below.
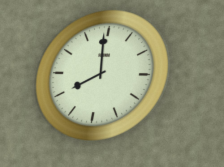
7:59
